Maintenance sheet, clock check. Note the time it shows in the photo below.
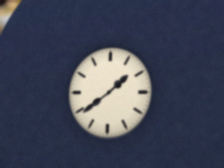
1:39
